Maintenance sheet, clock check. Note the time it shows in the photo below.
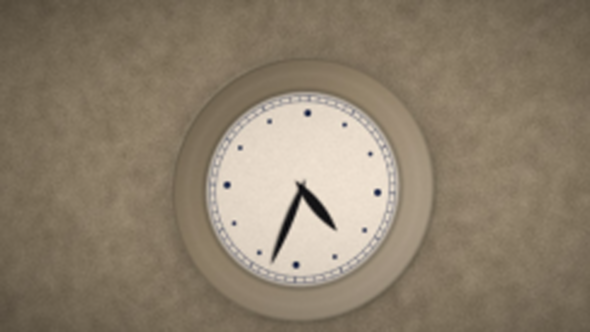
4:33
